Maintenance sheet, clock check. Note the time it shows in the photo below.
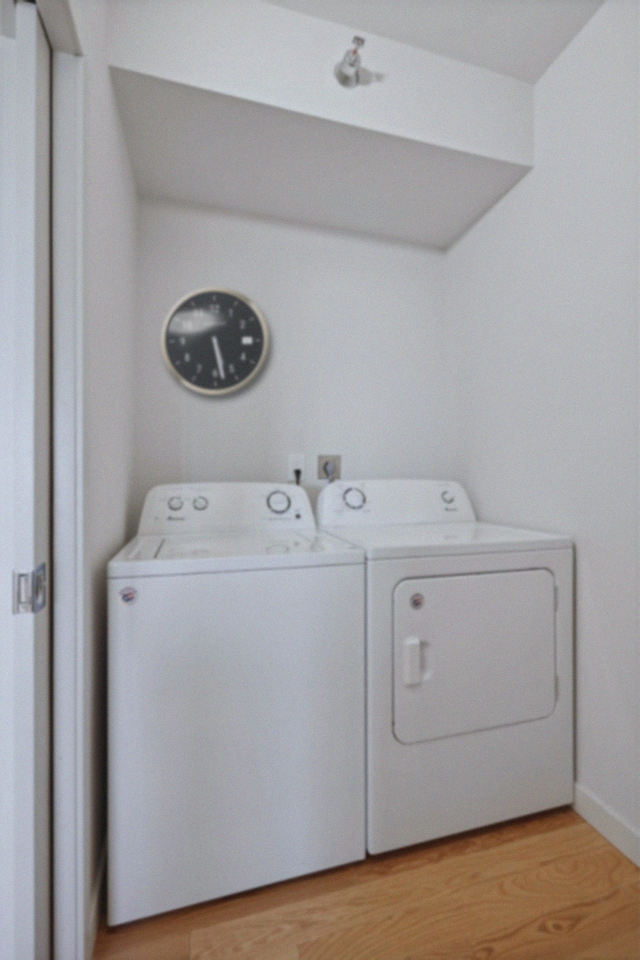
5:28
